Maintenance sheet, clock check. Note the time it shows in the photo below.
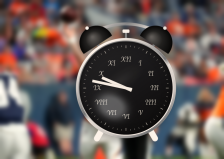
9:47
